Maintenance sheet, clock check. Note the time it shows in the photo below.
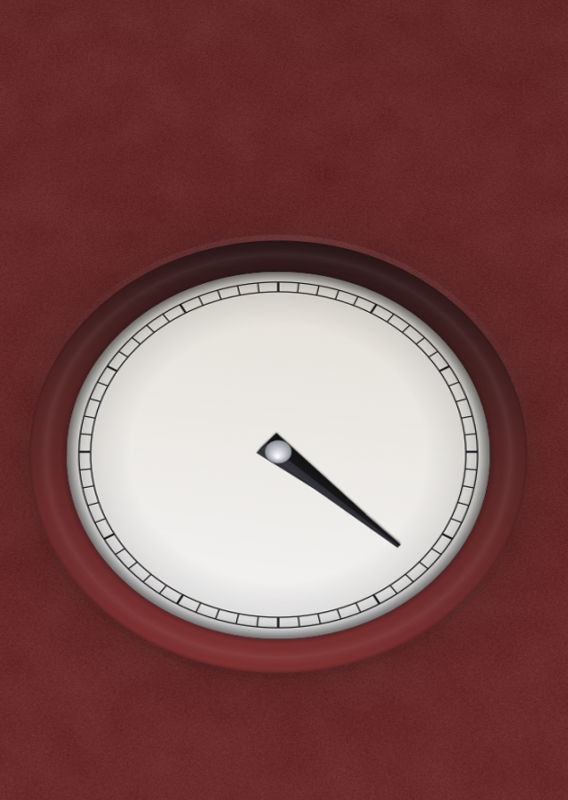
4:22
